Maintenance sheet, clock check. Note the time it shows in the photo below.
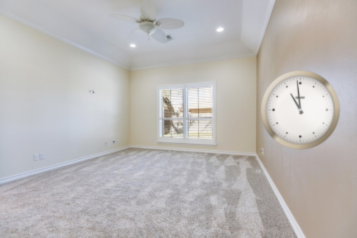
10:59
